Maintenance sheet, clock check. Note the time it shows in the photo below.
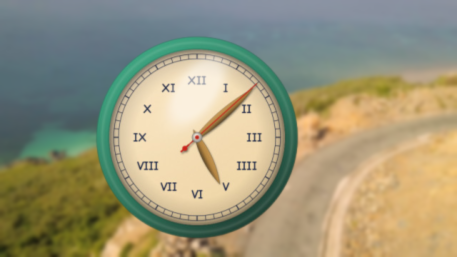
5:08:08
